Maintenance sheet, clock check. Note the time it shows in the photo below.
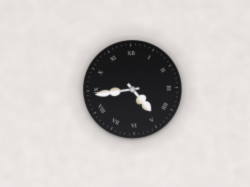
4:44
